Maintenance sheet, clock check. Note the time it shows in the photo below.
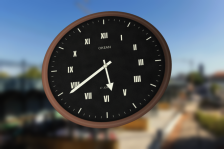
5:39
